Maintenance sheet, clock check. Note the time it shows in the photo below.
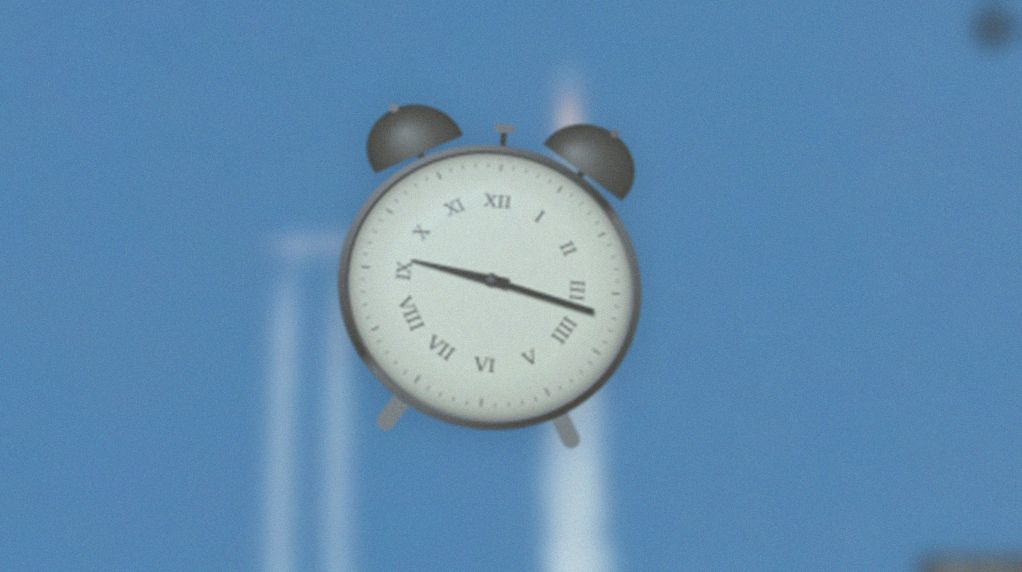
9:17
